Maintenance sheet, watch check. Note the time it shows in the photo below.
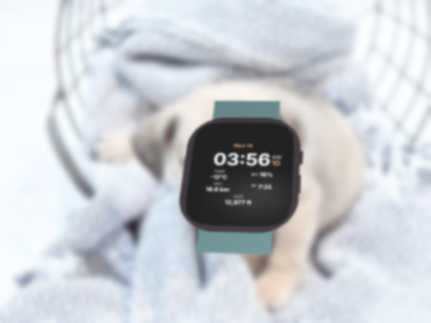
3:56
